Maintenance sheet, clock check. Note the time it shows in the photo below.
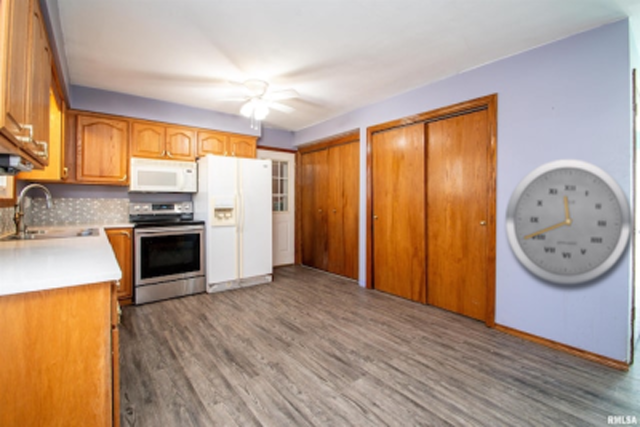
11:41
